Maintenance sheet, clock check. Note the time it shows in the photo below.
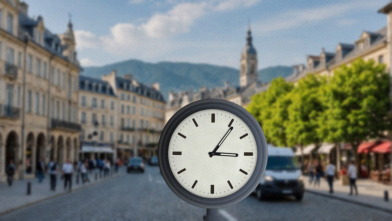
3:06
